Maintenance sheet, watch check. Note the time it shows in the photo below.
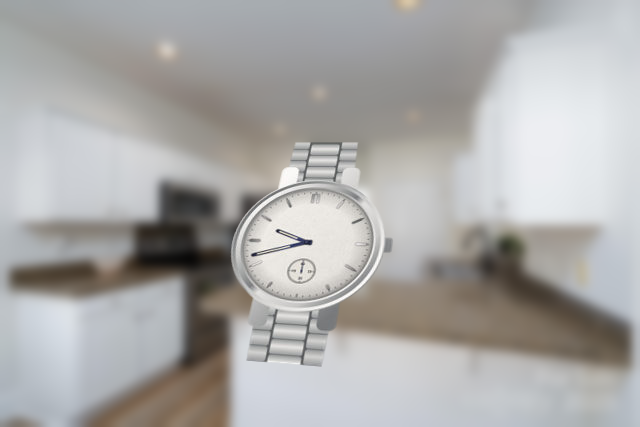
9:42
